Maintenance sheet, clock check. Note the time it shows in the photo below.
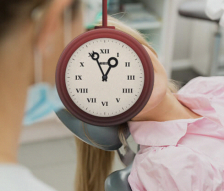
12:56
